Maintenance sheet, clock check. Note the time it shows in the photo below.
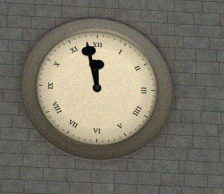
11:58
